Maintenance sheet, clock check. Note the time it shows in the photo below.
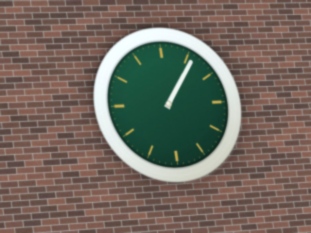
1:06
